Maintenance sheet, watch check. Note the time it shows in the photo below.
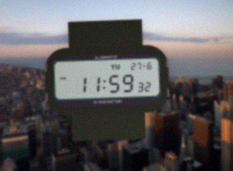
11:59
